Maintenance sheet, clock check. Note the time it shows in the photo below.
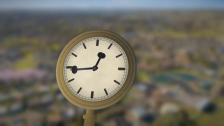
12:44
